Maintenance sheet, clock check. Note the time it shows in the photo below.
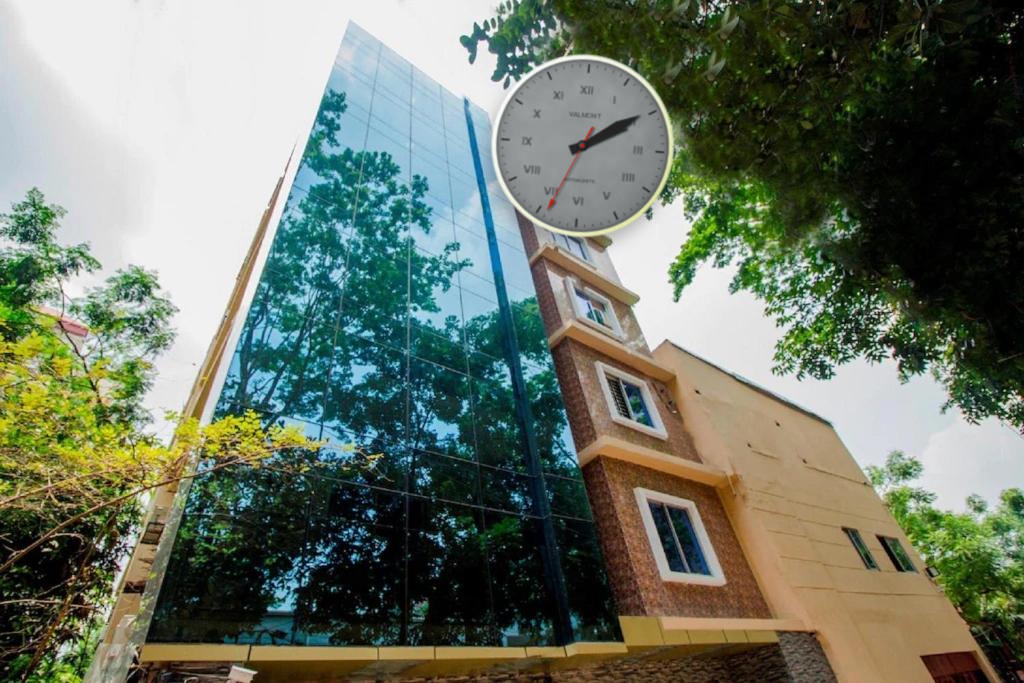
2:09:34
